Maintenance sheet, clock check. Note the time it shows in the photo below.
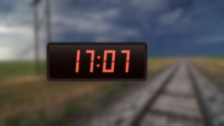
17:07
